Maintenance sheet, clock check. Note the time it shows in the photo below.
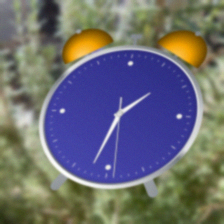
1:32:29
